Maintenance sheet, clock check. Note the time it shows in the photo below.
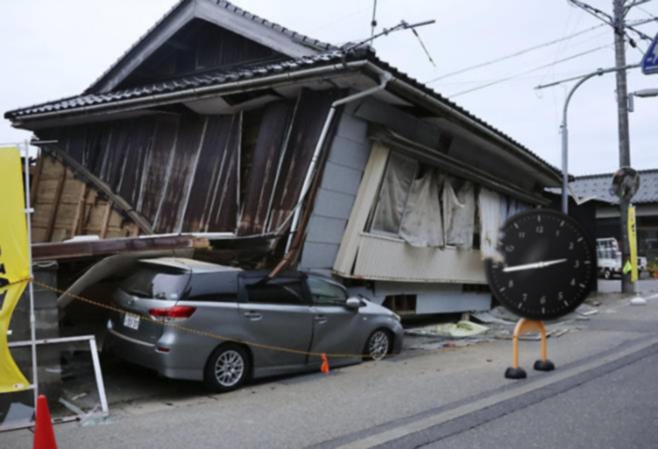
2:44
